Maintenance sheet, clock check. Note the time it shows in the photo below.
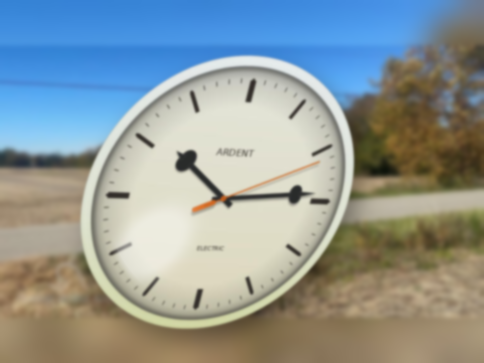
10:14:11
